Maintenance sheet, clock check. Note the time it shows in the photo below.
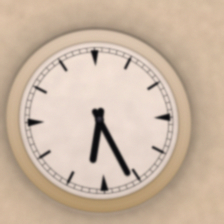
6:26
